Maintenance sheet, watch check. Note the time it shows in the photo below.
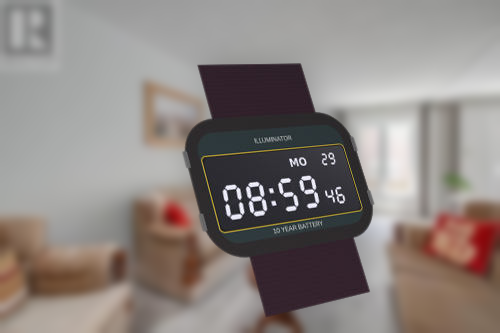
8:59:46
